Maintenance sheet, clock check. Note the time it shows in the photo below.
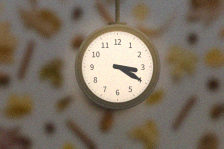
3:20
